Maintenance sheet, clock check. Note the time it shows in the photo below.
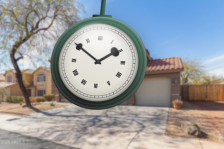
1:51
